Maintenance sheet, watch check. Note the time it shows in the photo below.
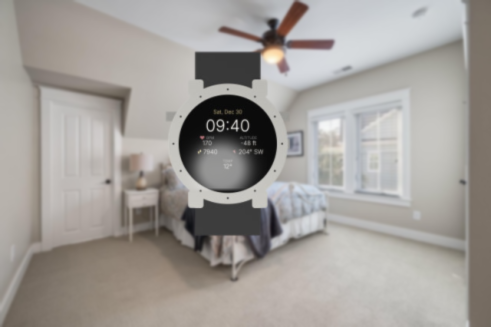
9:40
